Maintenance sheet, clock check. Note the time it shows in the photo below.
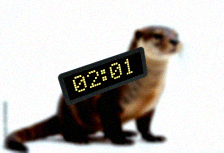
2:01
